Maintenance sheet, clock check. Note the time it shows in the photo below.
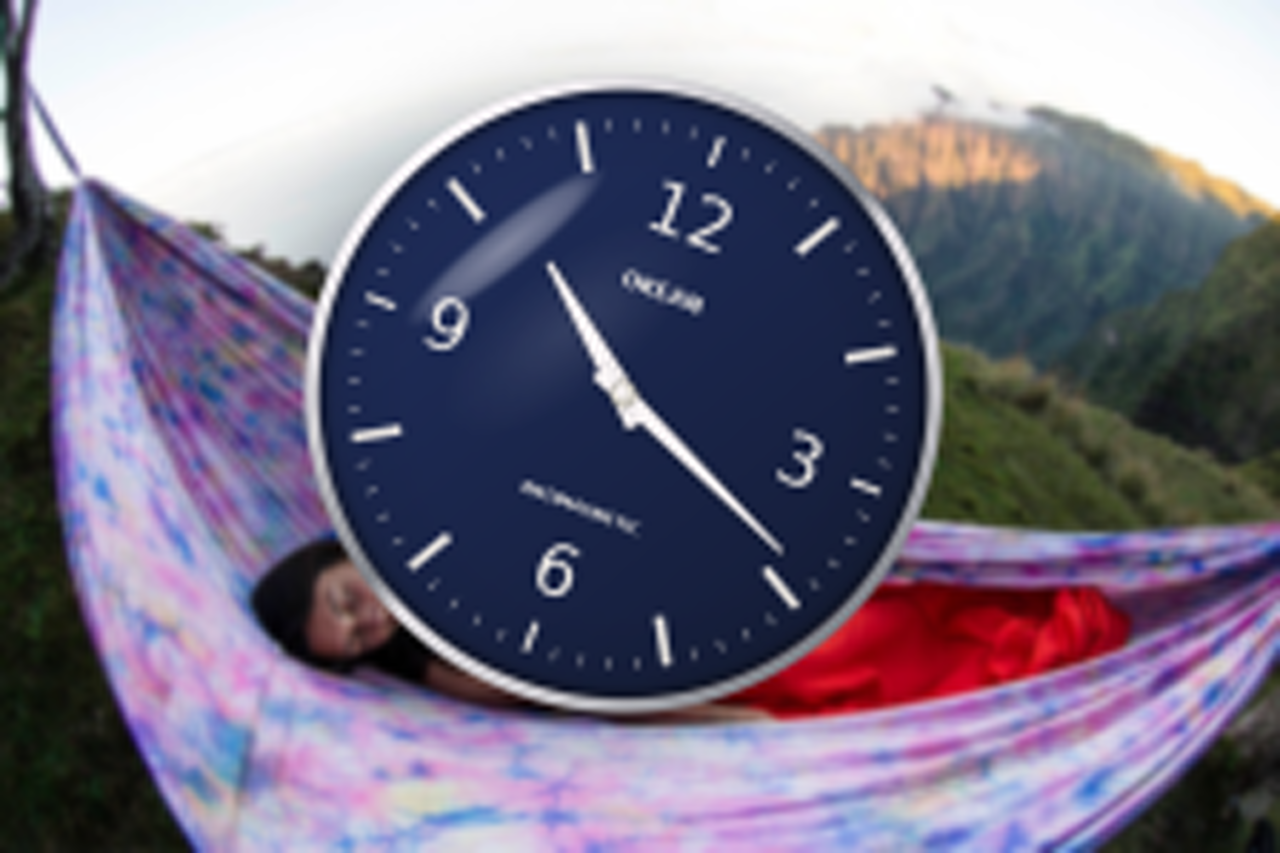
10:19
